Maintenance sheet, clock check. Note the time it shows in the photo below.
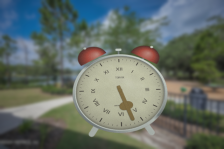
5:27
